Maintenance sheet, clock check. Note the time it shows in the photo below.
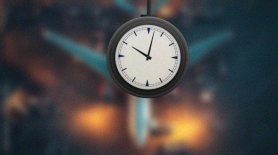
10:02
